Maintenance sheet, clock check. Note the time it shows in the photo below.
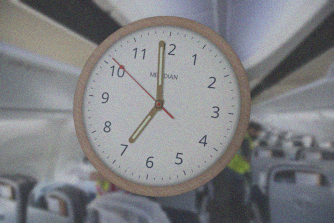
6:58:51
